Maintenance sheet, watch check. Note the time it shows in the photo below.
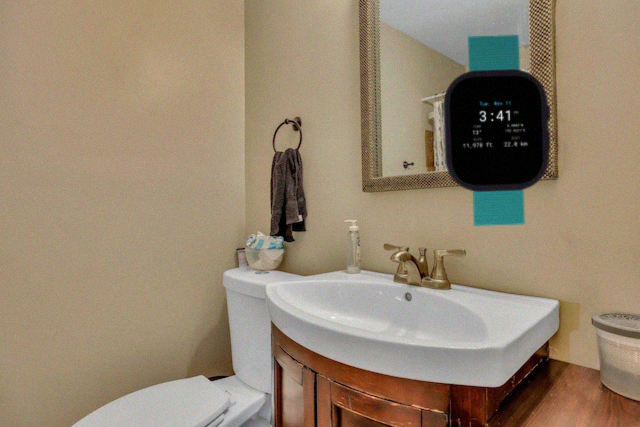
3:41
